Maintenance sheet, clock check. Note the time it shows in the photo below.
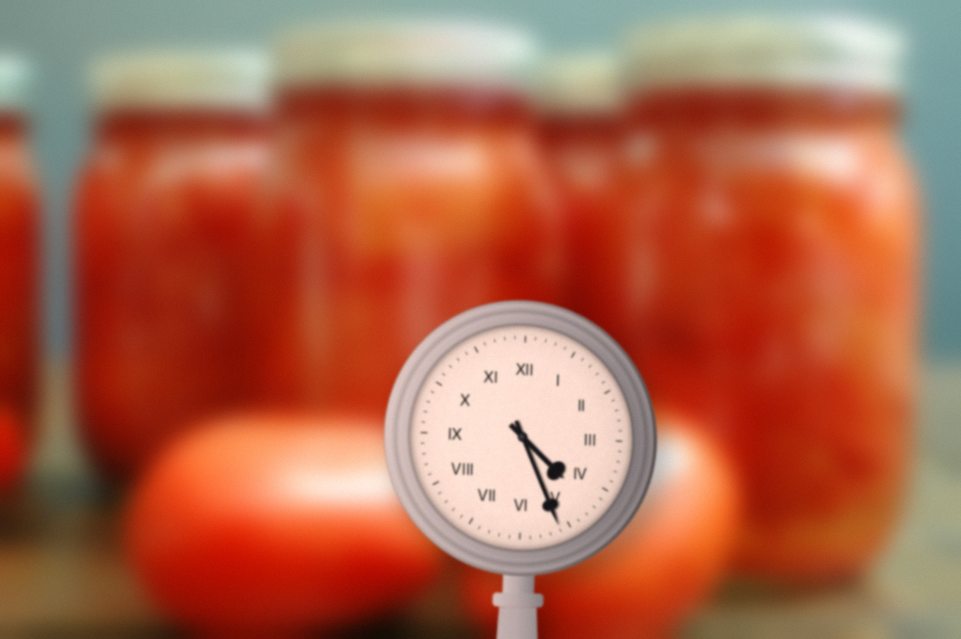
4:26
